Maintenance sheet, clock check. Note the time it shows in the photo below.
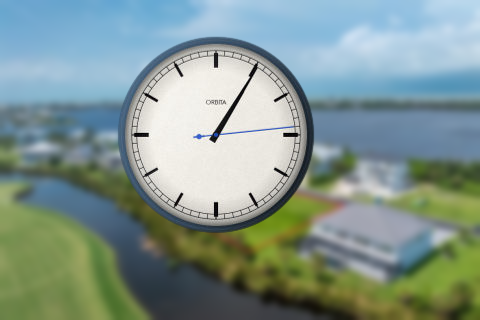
1:05:14
